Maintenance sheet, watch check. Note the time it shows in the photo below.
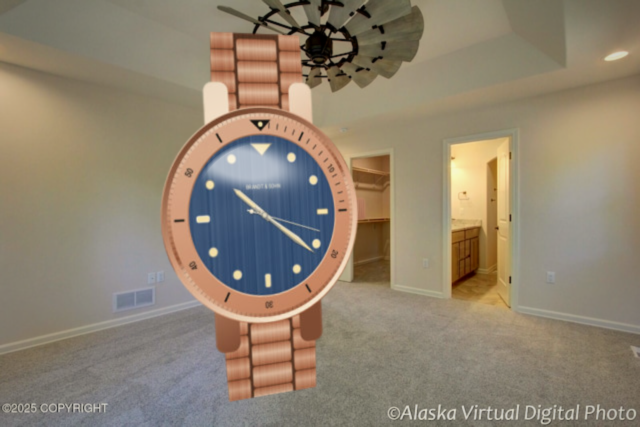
10:21:18
